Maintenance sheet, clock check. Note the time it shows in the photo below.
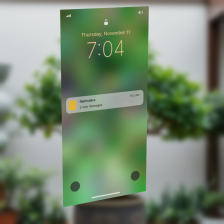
7:04
